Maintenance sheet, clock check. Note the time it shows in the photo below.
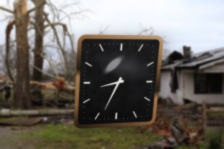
8:34
